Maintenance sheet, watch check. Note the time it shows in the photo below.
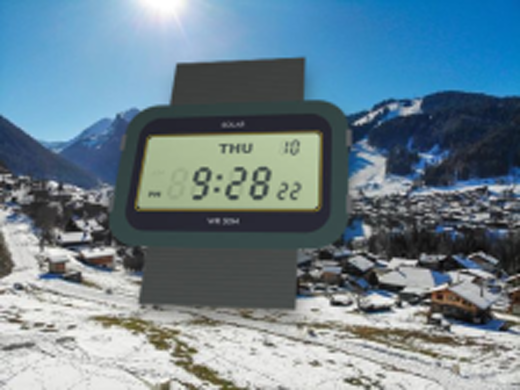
9:28:22
